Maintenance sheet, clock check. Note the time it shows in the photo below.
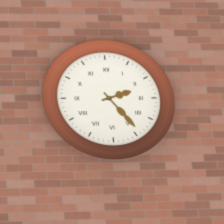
2:24
